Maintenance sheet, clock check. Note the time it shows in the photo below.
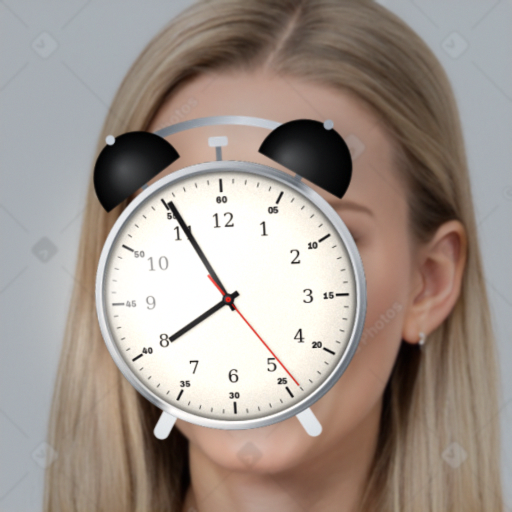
7:55:24
